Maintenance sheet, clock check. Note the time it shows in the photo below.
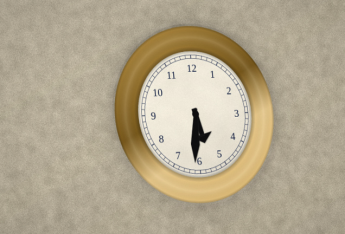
5:31
